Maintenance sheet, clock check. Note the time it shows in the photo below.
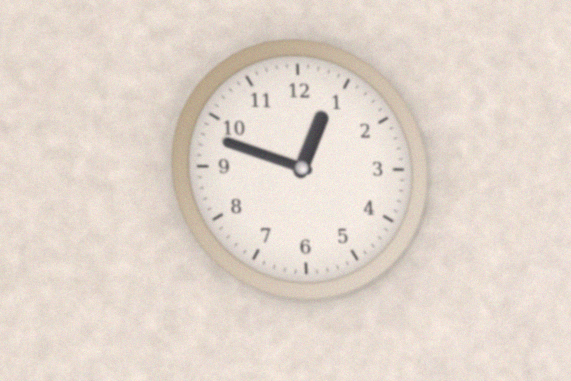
12:48
